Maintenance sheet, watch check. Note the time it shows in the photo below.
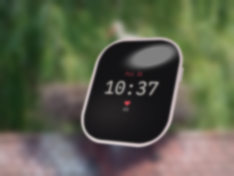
10:37
